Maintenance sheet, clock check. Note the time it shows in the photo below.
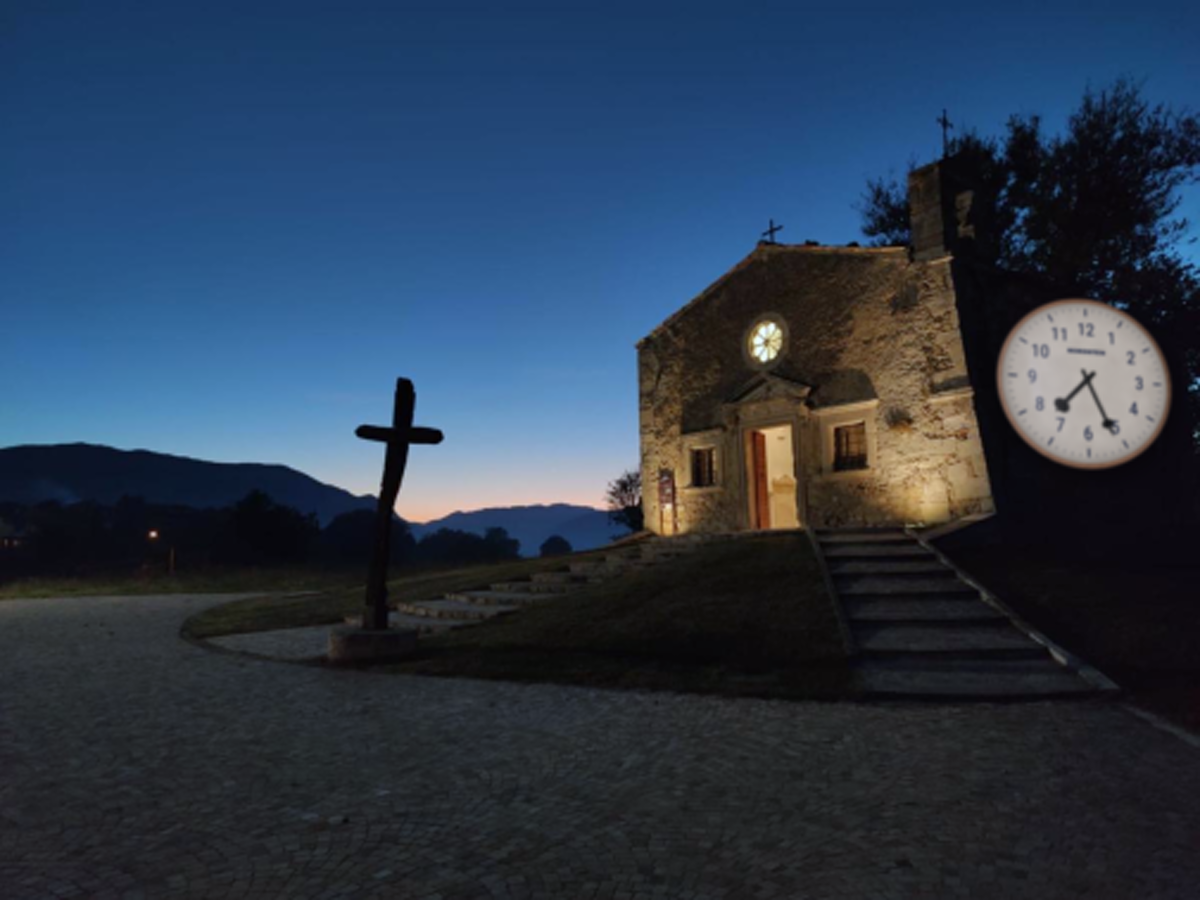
7:26
